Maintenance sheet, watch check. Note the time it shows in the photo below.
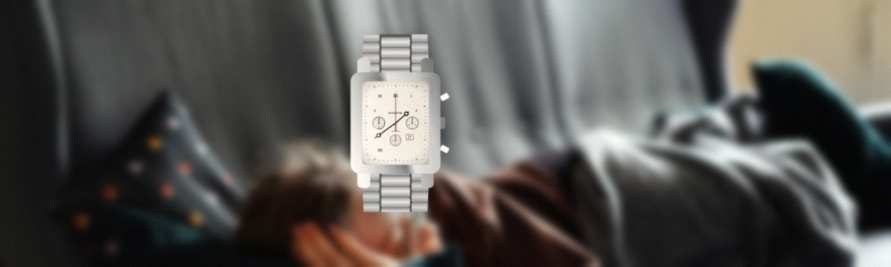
1:39
